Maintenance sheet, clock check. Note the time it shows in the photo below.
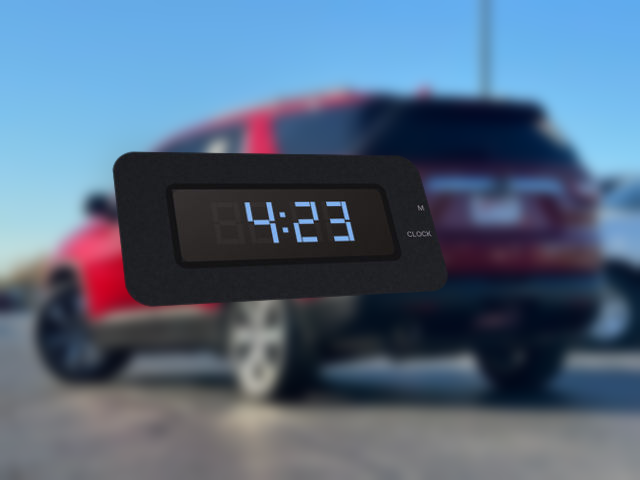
4:23
